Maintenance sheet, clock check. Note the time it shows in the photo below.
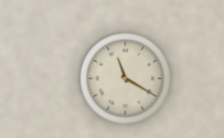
11:20
